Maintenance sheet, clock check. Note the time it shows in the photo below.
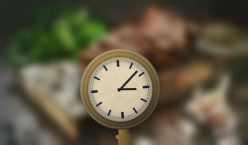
3:08
